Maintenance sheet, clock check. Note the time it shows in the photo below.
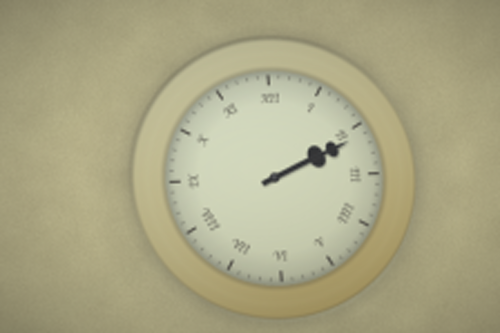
2:11
